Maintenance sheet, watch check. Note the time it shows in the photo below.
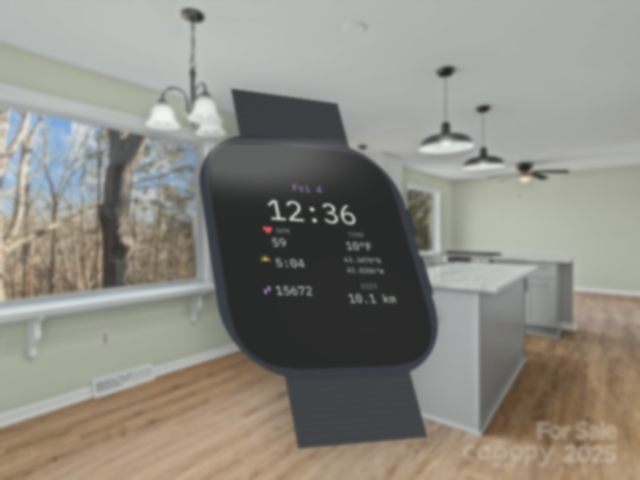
12:36
